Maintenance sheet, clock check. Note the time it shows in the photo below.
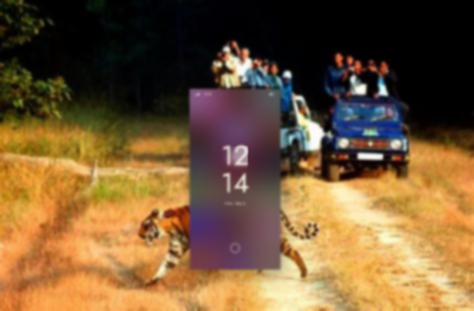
12:14
